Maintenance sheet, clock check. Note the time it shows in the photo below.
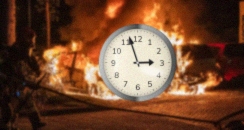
2:57
